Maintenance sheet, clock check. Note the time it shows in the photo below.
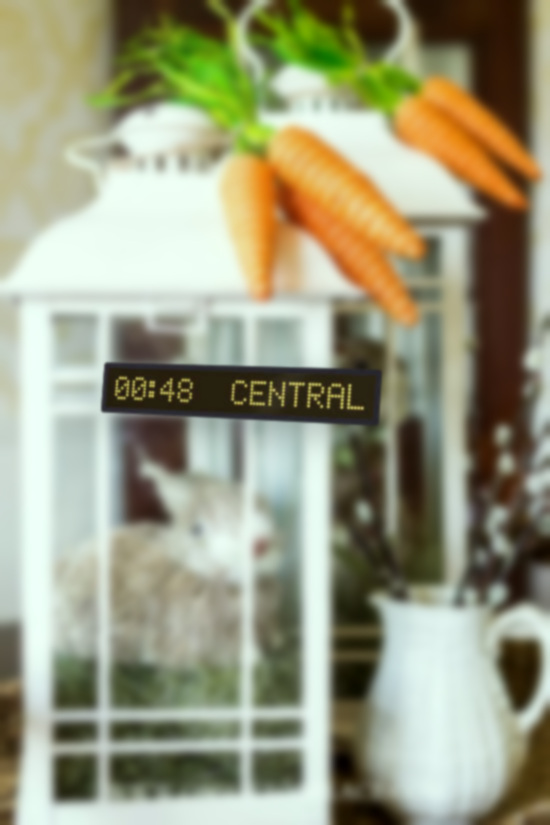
0:48
